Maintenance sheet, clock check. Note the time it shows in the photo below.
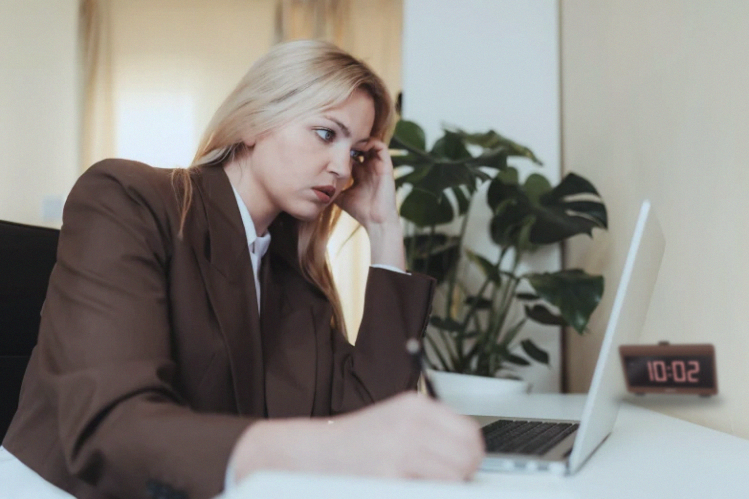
10:02
